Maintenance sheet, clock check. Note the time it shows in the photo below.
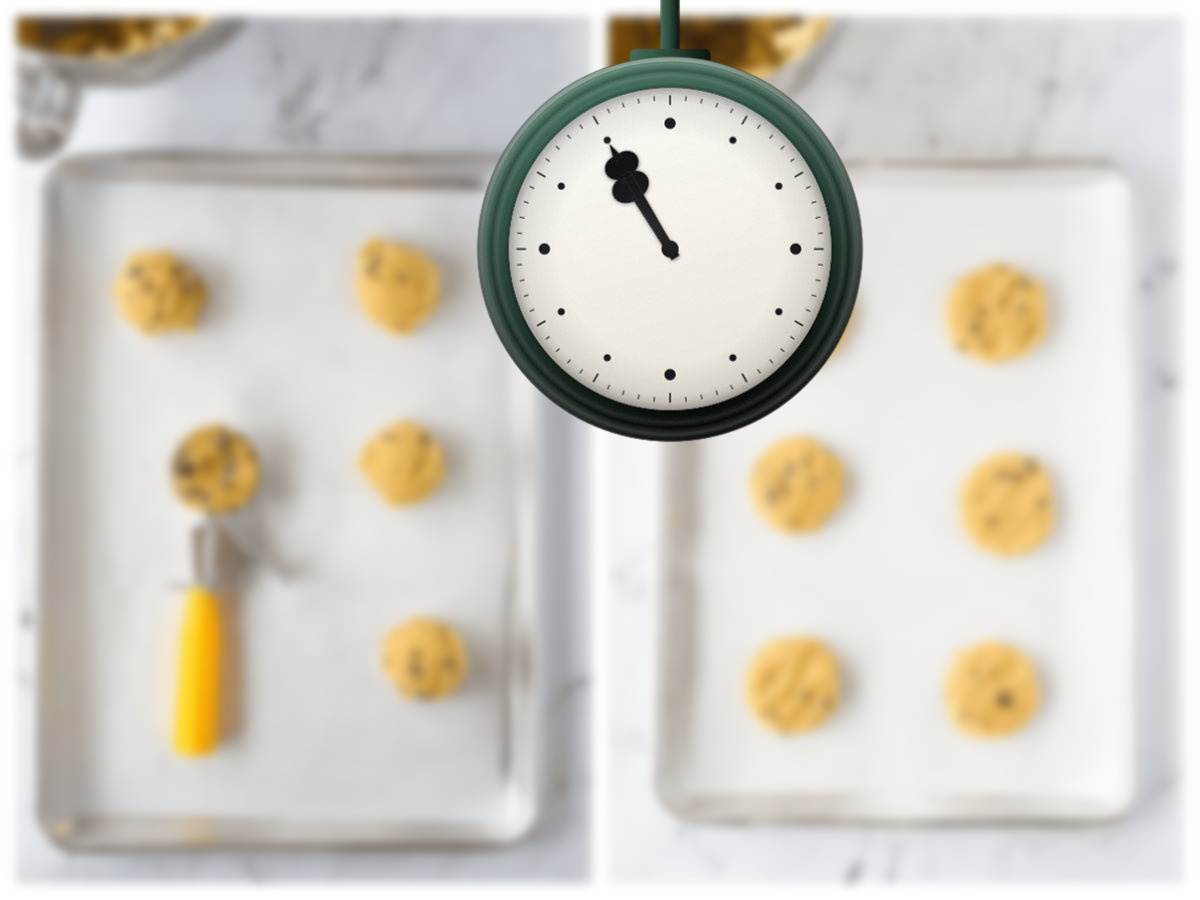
10:55
